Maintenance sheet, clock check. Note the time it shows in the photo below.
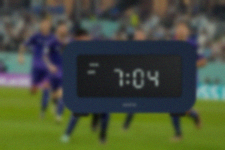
7:04
